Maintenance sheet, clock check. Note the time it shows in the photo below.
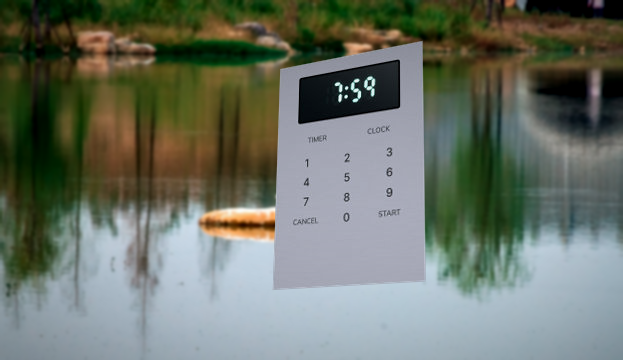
7:59
